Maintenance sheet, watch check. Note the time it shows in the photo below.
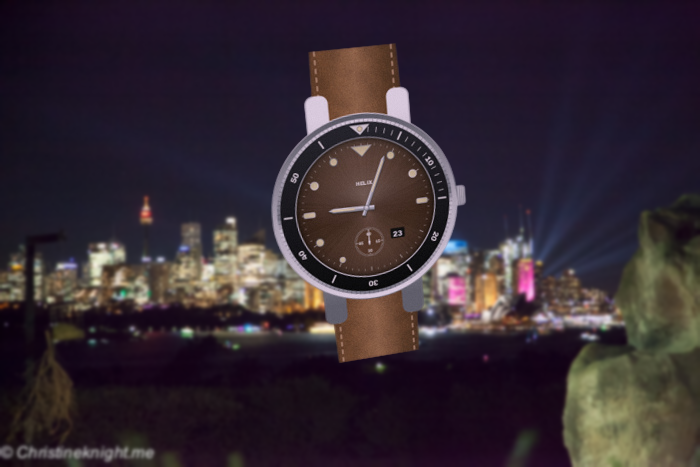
9:04
